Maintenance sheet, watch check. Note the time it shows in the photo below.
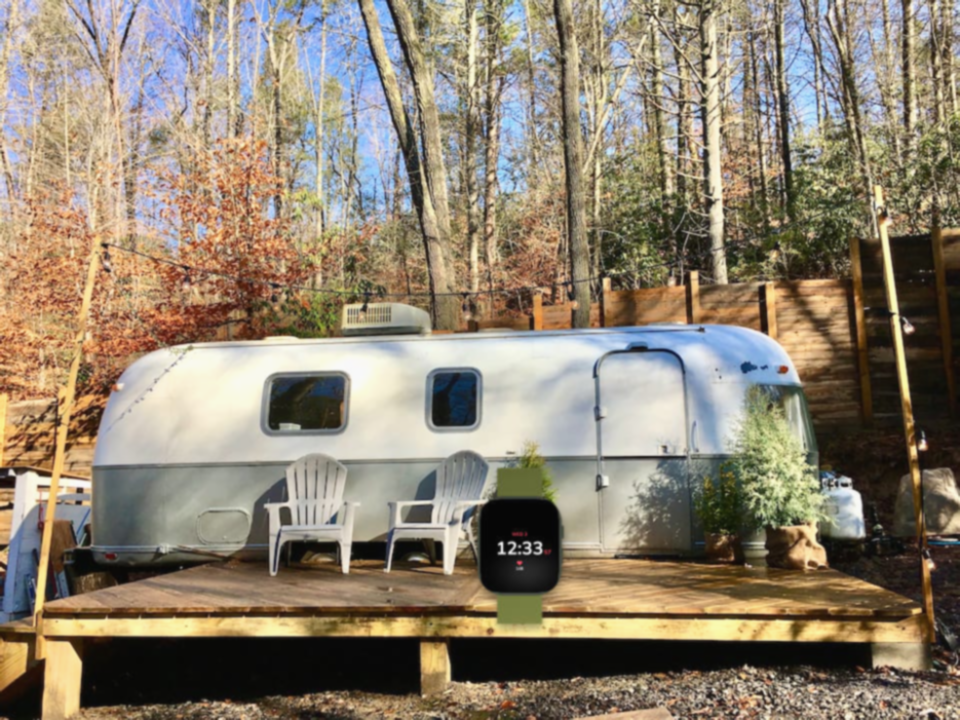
12:33
